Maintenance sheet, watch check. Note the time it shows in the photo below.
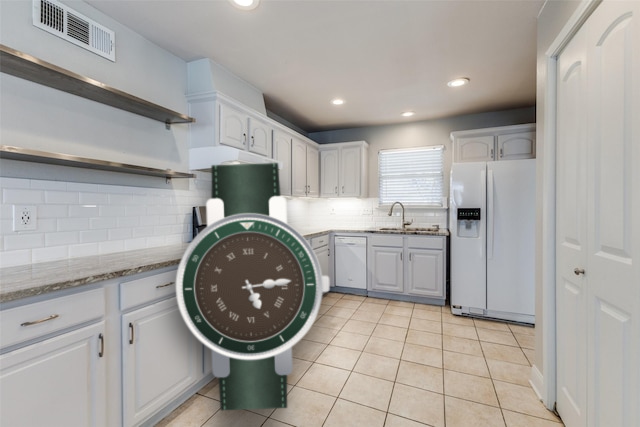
5:14
